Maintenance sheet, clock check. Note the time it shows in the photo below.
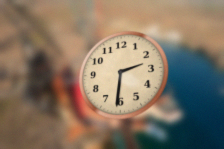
2:31
